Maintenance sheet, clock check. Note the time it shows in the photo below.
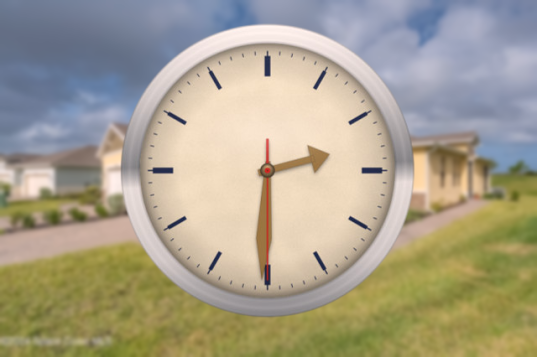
2:30:30
